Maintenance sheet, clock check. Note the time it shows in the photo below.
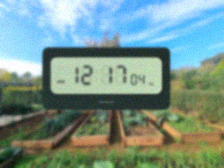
12:17:04
